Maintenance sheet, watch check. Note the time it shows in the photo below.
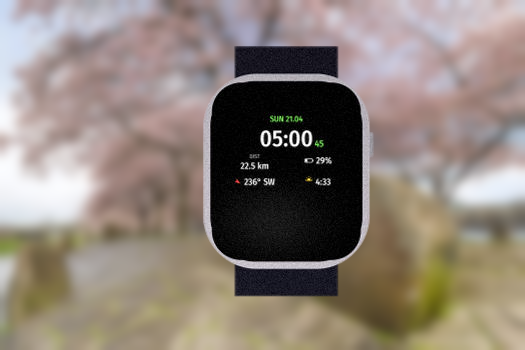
5:00:45
